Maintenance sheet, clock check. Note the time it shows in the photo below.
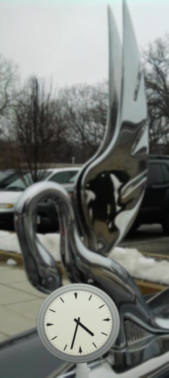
4:33
